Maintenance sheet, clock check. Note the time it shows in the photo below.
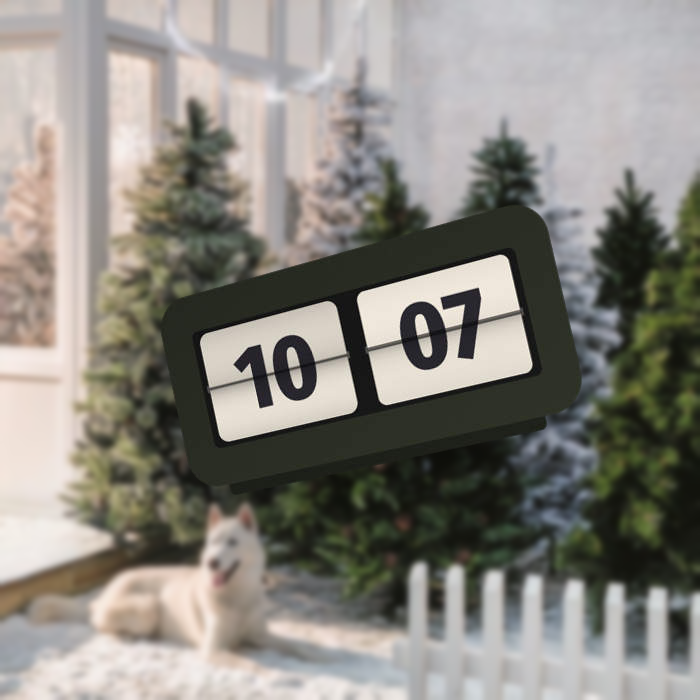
10:07
